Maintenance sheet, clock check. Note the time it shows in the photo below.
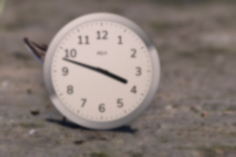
3:48
